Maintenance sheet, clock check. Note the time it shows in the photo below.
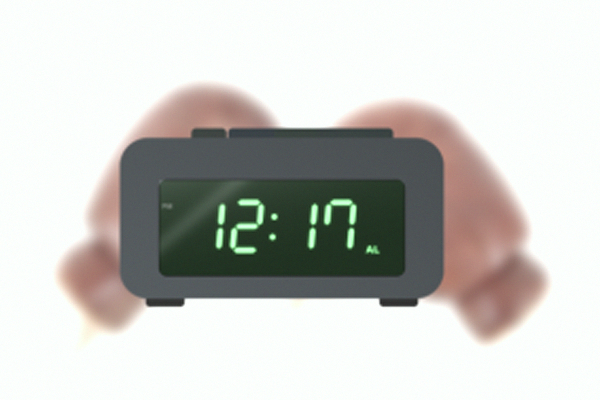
12:17
